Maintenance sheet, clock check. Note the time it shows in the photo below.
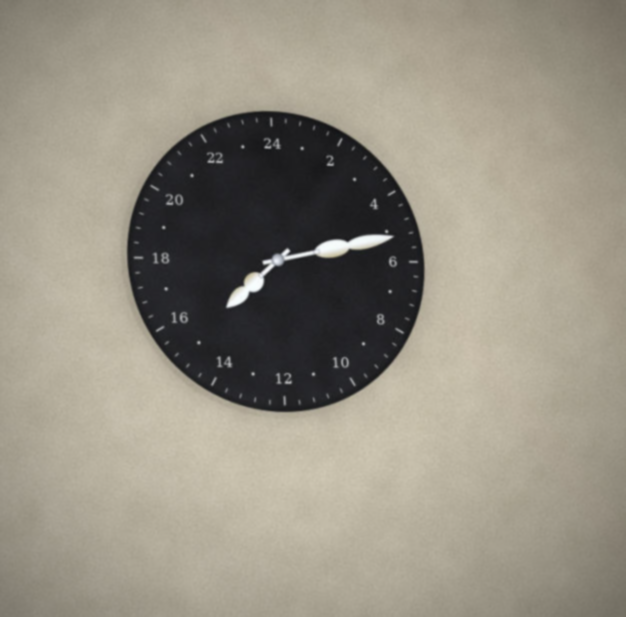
15:13
